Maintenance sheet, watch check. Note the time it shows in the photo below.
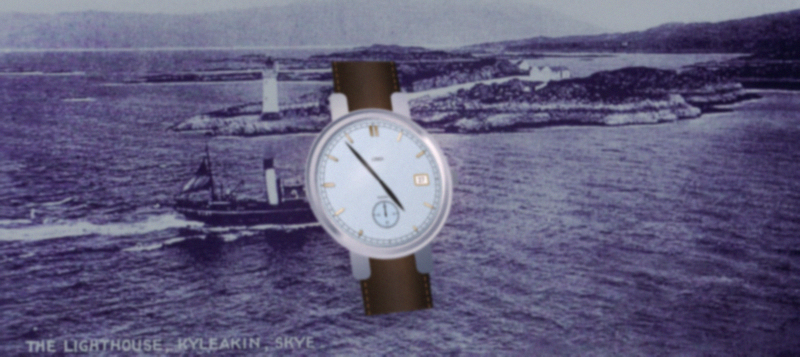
4:54
